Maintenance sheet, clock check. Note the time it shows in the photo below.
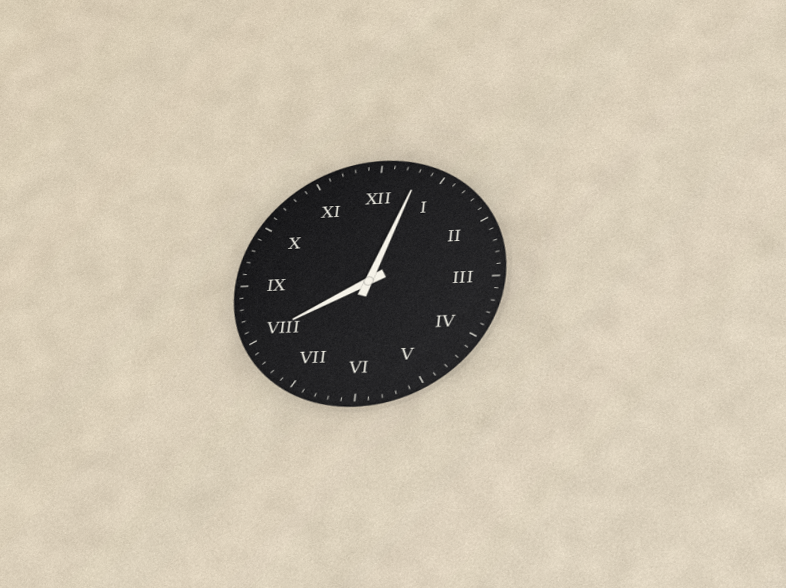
8:03
